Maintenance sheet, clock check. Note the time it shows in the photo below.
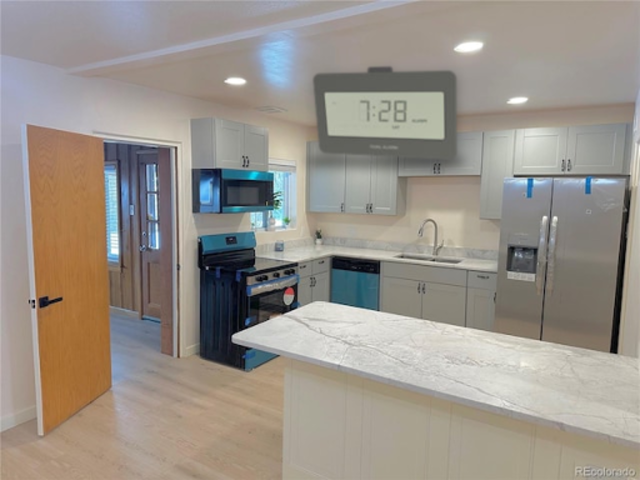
7:28
